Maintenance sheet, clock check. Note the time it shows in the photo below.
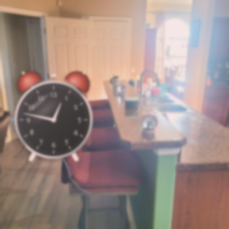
12:47
